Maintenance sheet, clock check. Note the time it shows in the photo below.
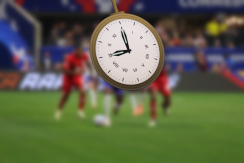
9:00
